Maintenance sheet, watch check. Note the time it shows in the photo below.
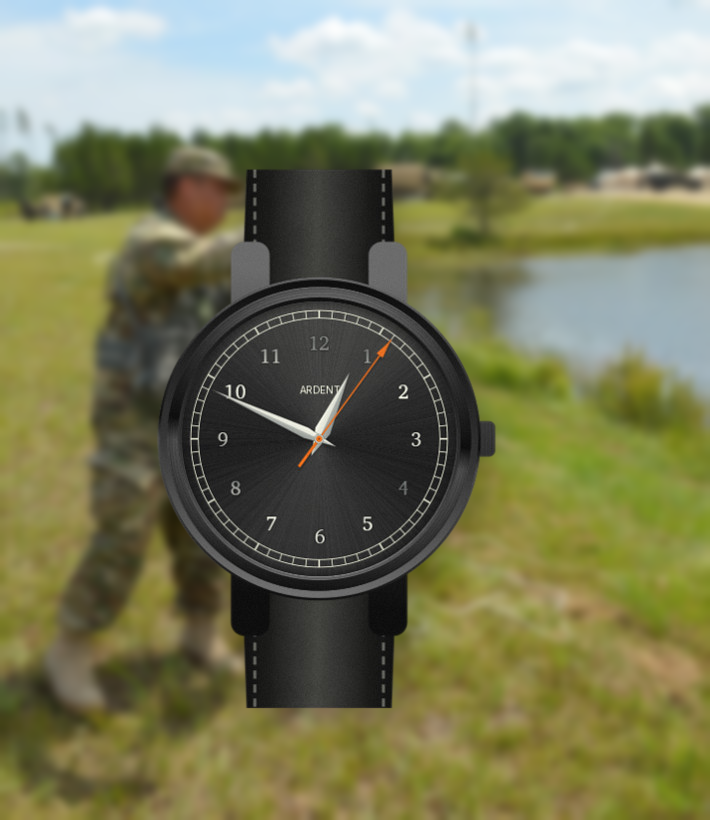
12:49:06
